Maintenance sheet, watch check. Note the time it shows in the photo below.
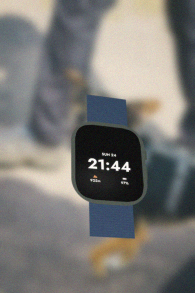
21:44
